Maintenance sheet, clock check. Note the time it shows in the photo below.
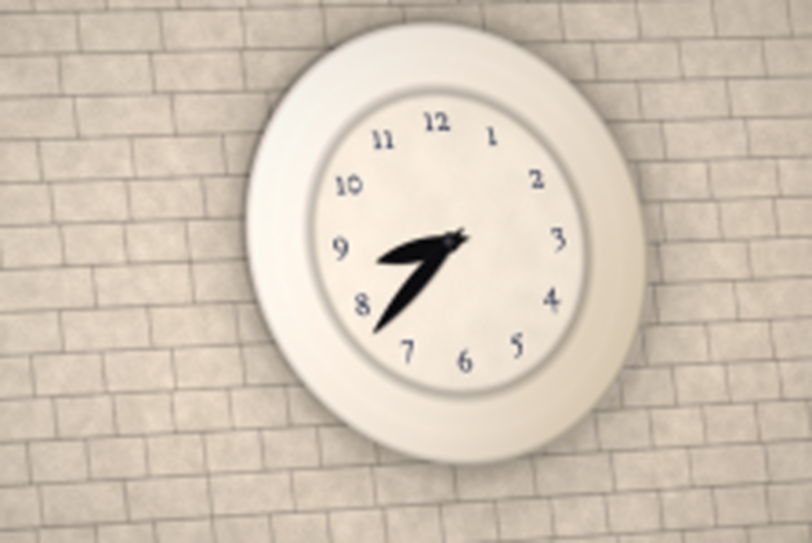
8:38
